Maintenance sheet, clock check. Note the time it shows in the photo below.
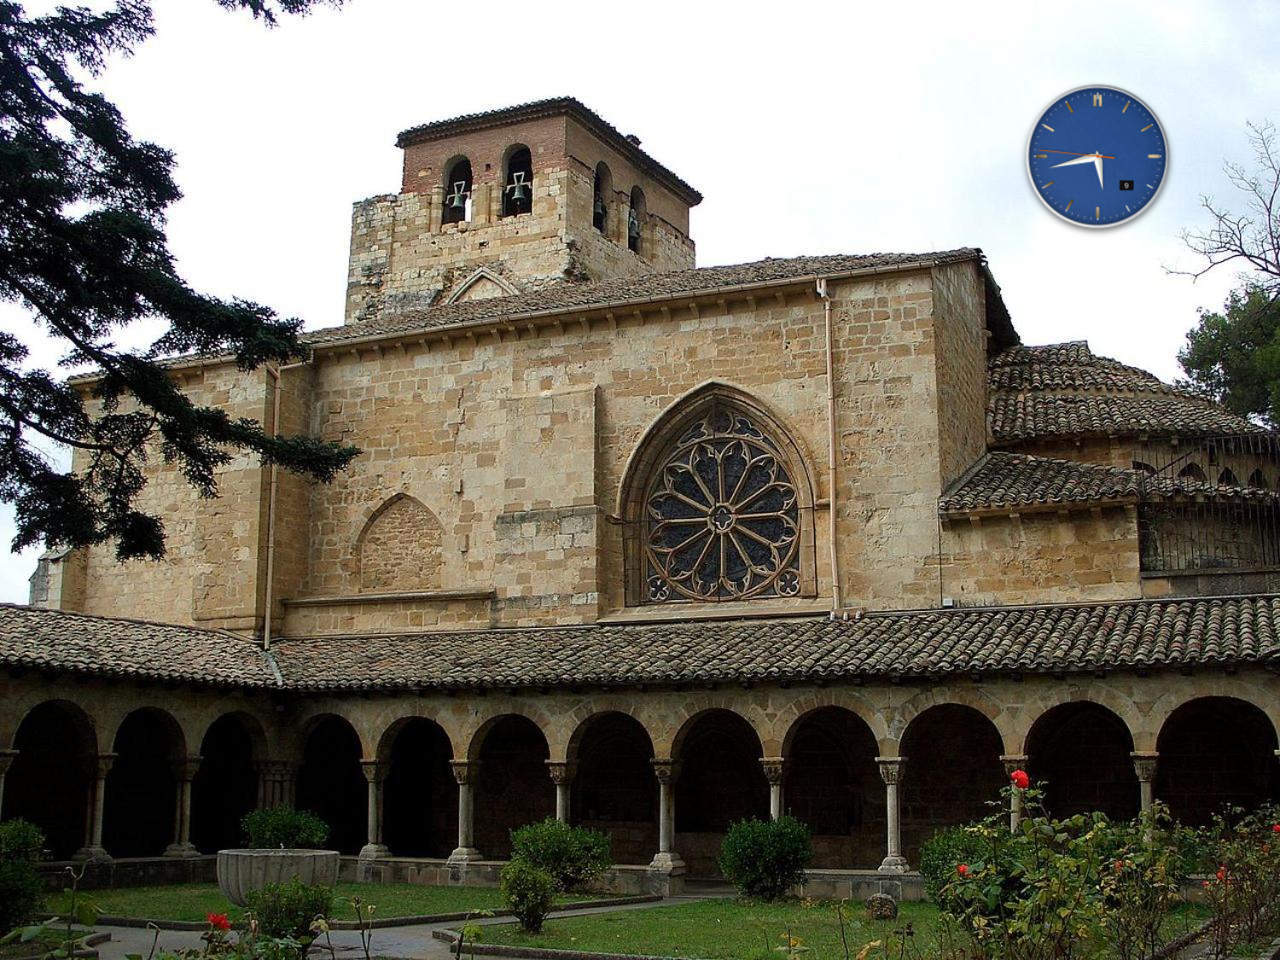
5:42:46
